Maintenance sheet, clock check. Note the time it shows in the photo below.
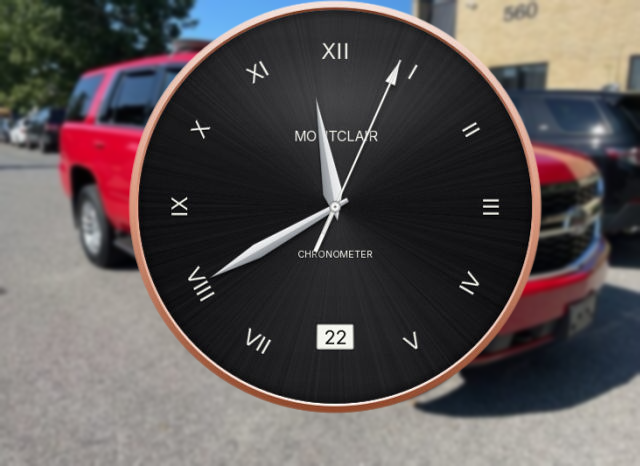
11:40:04
